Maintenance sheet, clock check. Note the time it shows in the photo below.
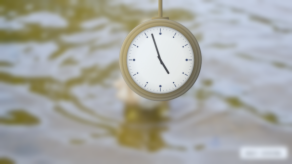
4:57
